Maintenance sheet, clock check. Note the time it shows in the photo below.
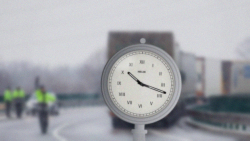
10:18
